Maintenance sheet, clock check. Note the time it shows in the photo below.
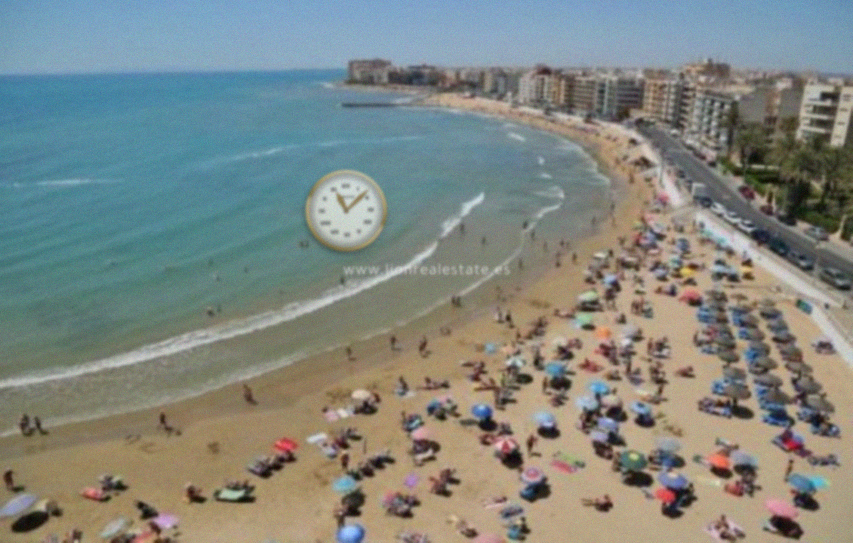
11:08
